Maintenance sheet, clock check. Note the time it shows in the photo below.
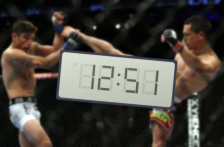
12:51
